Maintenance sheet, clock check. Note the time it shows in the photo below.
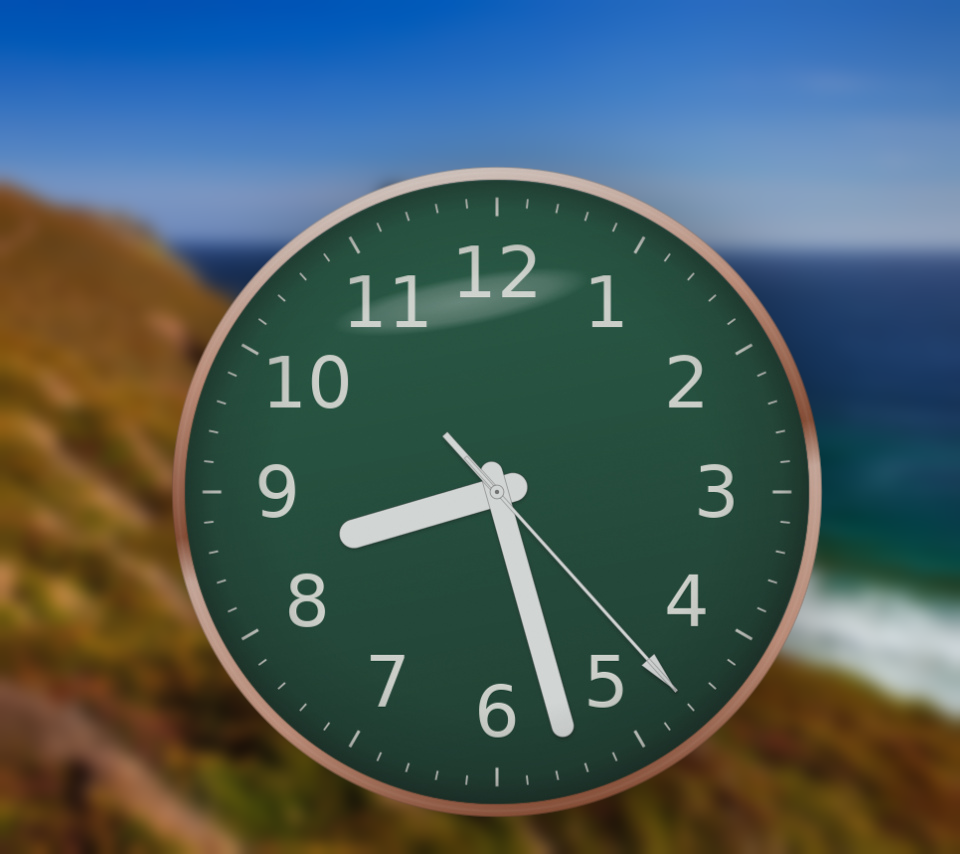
8:27:23
